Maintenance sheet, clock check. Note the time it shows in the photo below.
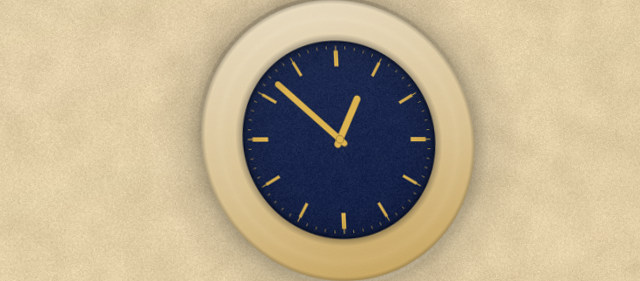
12:52
